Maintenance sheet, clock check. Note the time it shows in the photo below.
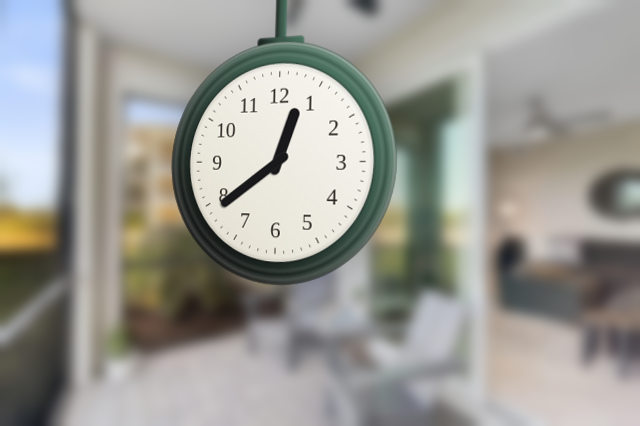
12:39
